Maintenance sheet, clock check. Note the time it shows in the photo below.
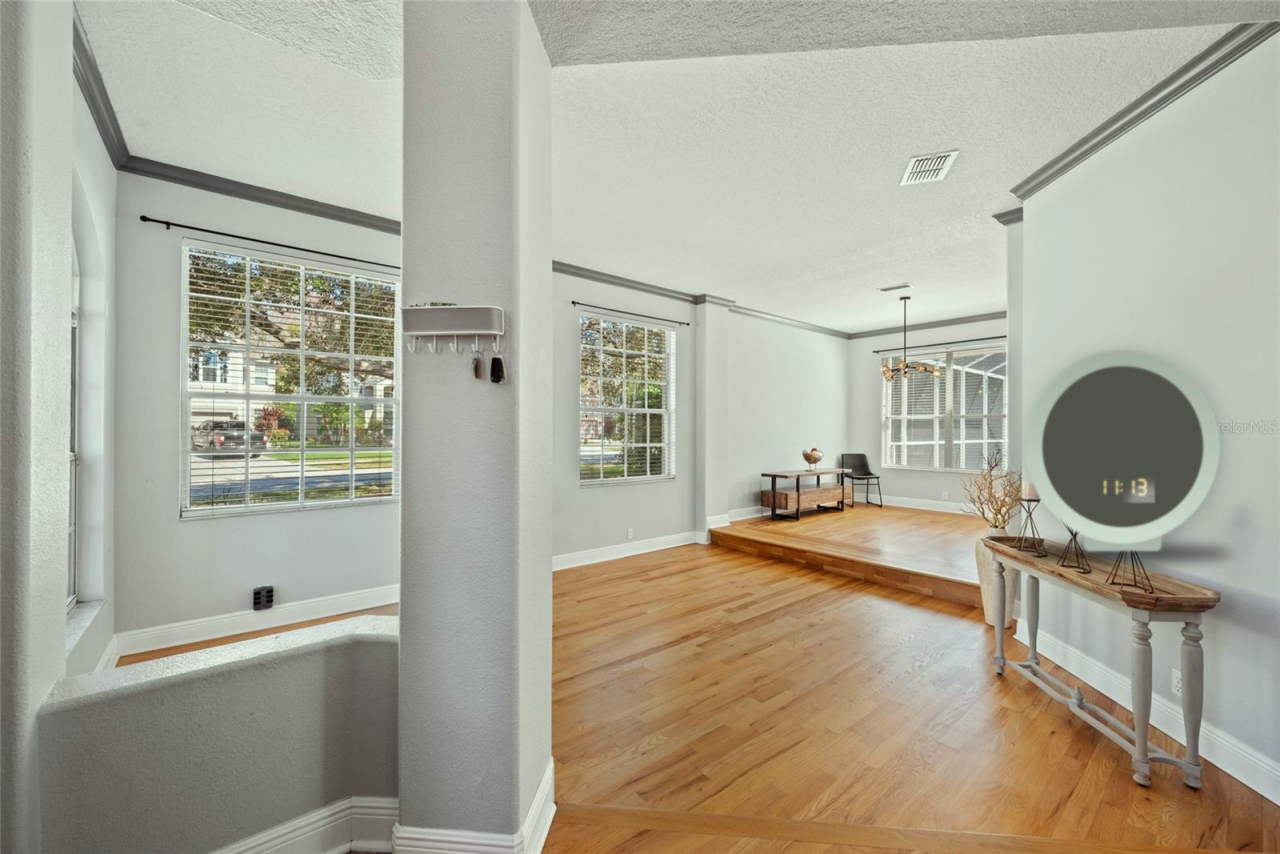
11:13
